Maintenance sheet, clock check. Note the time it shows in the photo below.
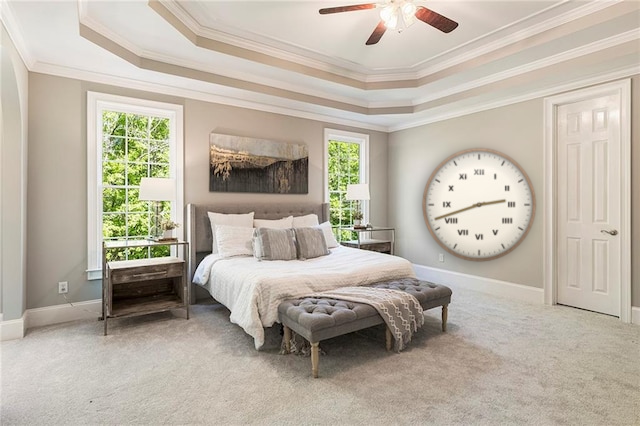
2:42
